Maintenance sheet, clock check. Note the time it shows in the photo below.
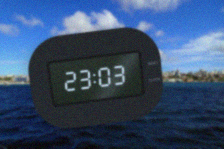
23:03
